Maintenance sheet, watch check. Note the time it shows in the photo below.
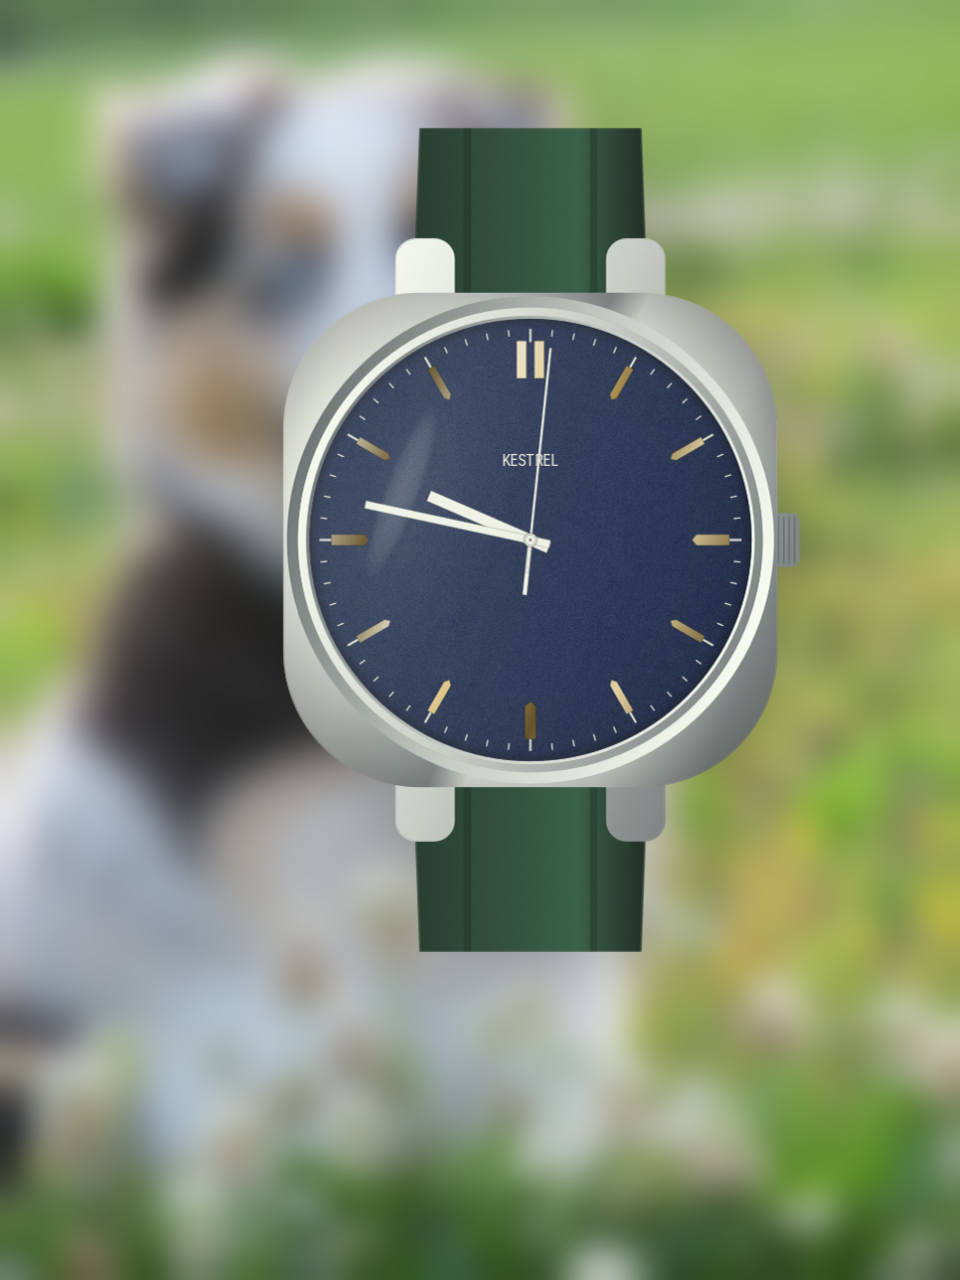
9:47:01
